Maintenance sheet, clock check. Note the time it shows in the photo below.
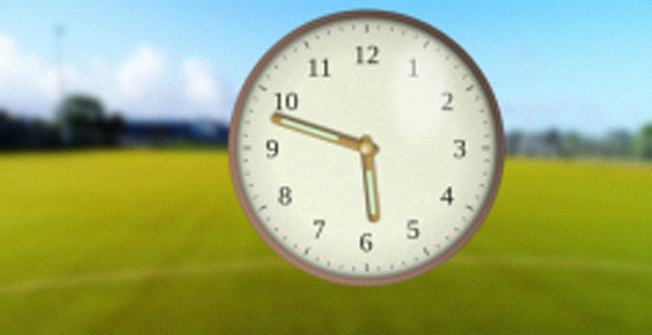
5:48
